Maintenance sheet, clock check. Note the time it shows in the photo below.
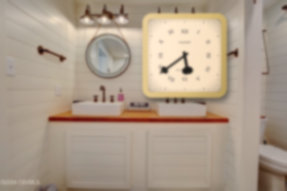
5:39
